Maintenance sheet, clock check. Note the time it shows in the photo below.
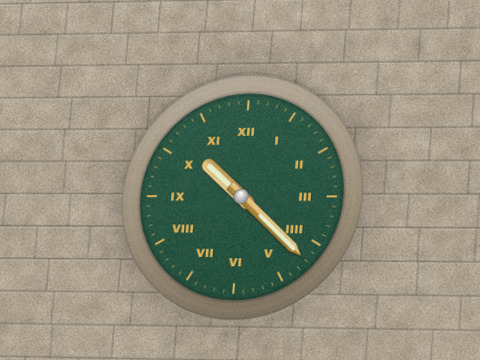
10:22
